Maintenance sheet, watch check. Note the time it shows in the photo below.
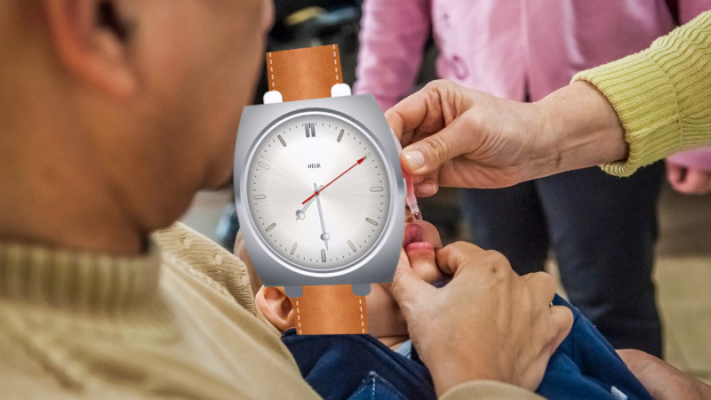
7:29:10
